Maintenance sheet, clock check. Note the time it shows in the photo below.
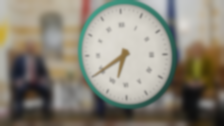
6:40
